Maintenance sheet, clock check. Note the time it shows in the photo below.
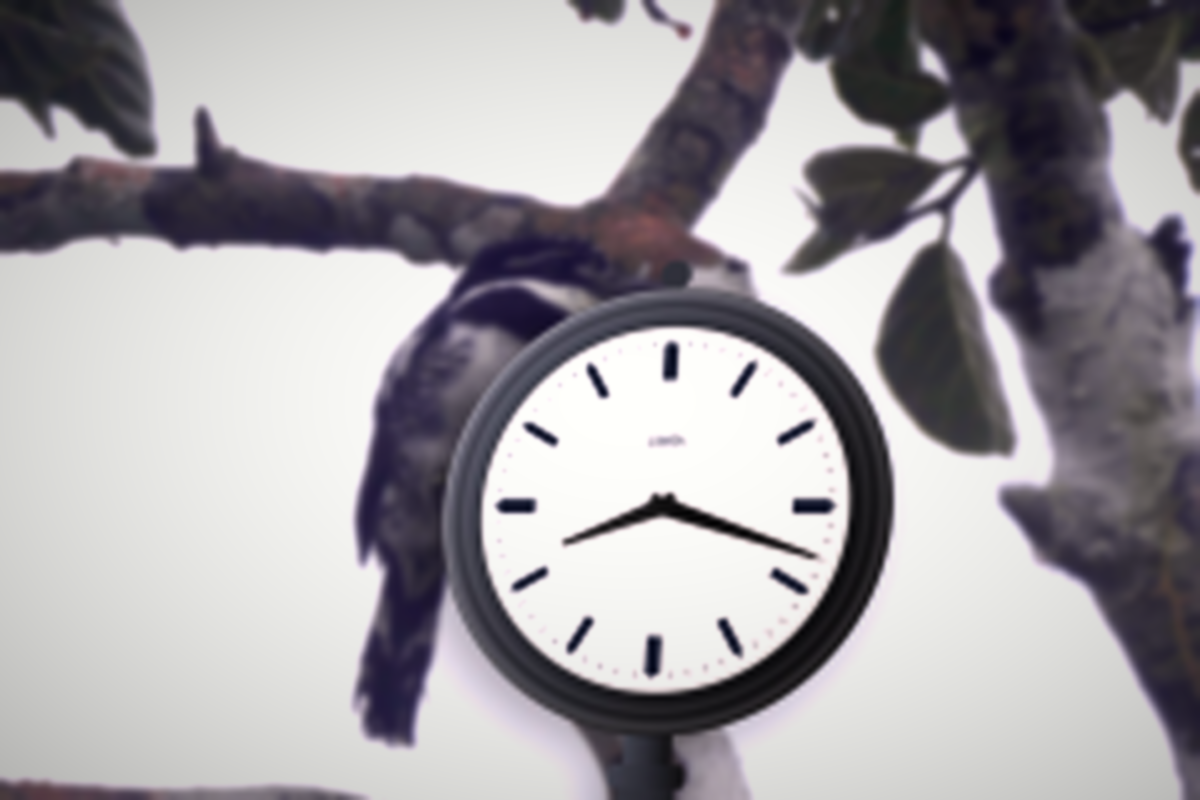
8:18
